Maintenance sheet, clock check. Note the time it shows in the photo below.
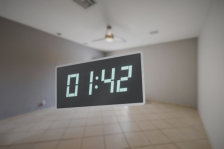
1:42
